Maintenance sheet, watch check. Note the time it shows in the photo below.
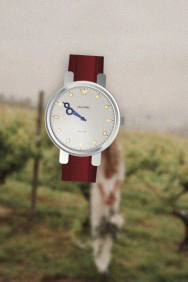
9:51
